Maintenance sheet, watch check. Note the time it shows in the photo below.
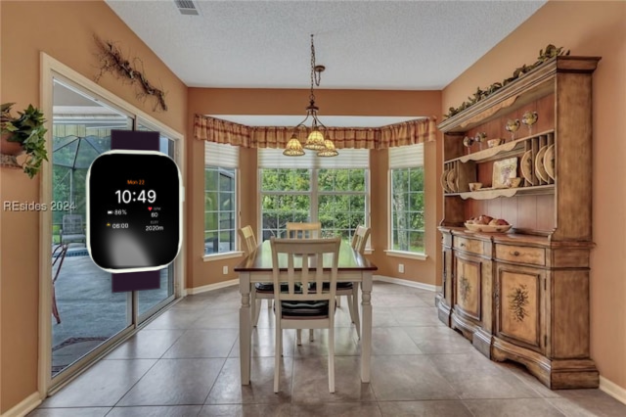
10:49
